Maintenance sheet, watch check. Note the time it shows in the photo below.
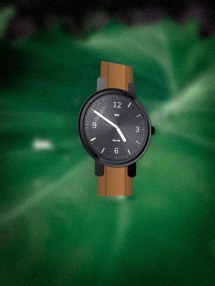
4:50
